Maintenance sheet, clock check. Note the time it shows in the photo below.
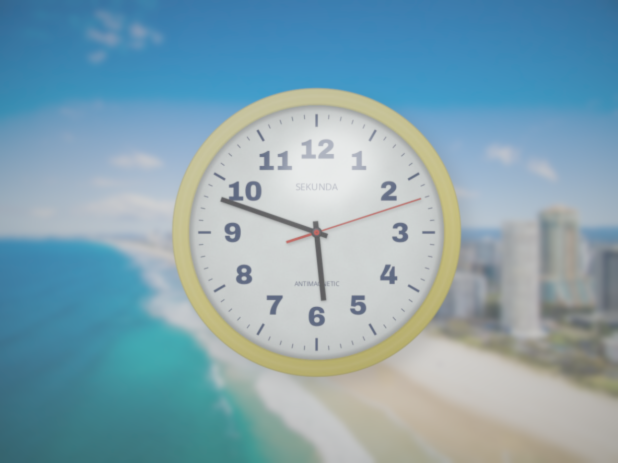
5:48:12
